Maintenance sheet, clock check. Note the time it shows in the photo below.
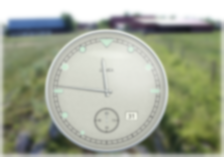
11:46
